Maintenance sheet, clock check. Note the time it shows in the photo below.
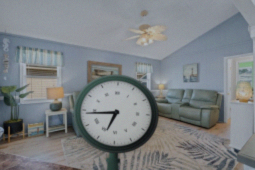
6:44
